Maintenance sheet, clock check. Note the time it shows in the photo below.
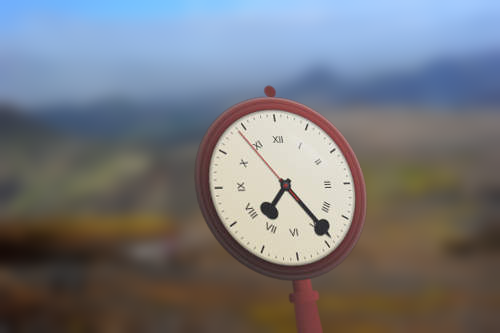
7:23:54
